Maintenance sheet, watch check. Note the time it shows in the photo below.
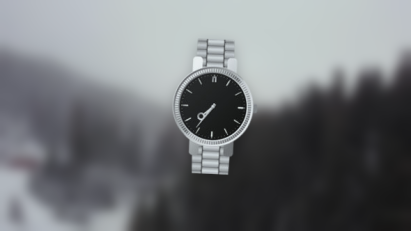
7:36
